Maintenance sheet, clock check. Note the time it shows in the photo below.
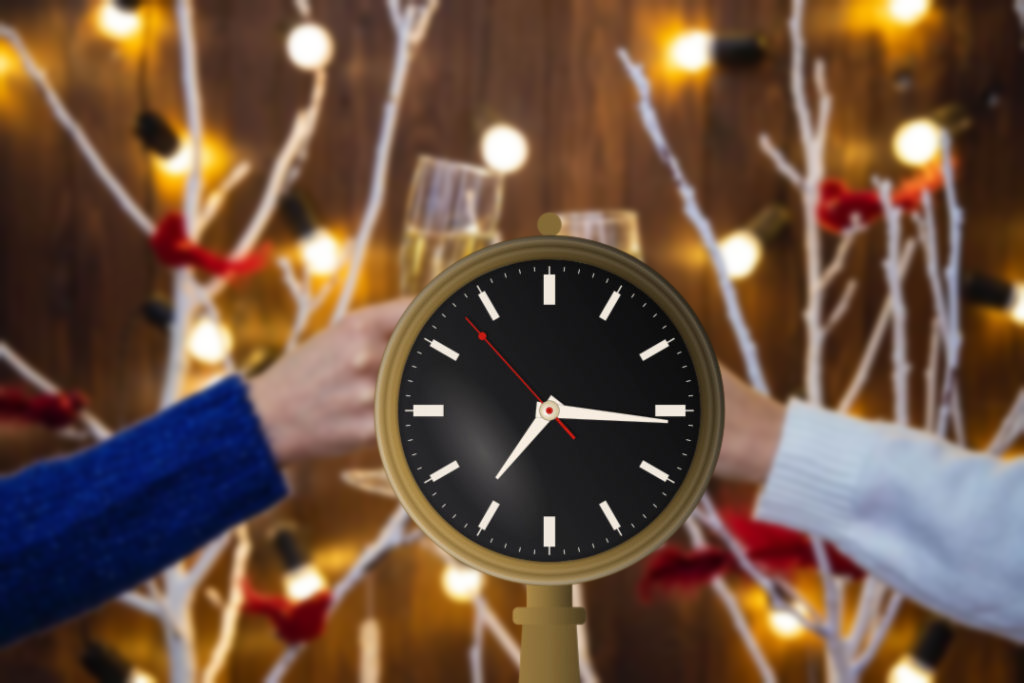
7:15:53
